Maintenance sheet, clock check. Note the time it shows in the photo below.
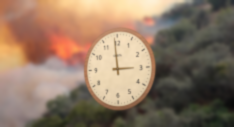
2:59
